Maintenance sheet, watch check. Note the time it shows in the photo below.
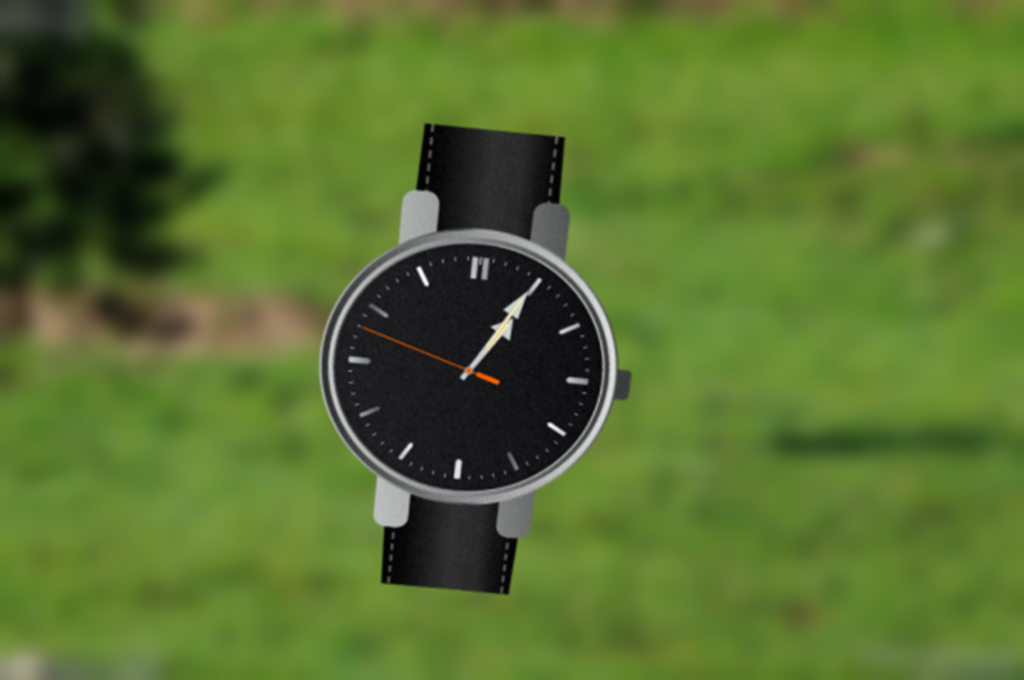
1:04:48
